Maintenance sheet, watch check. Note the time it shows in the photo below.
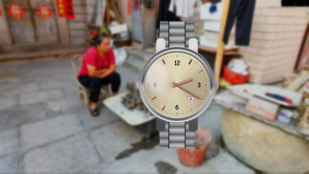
2:20
